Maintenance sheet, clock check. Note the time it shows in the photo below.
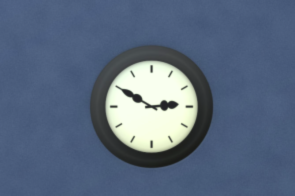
2:50
